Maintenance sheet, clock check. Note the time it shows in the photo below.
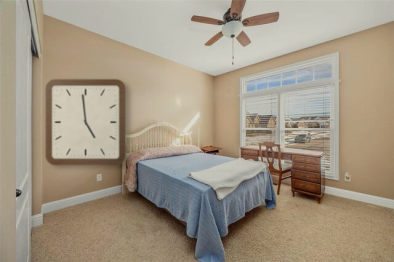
4:59
